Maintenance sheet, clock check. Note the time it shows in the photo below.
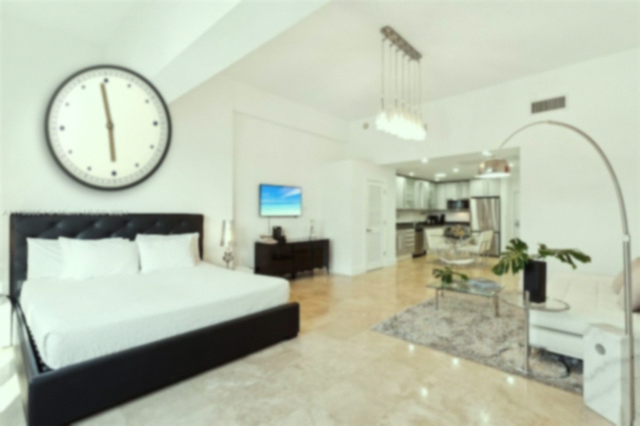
5:59
